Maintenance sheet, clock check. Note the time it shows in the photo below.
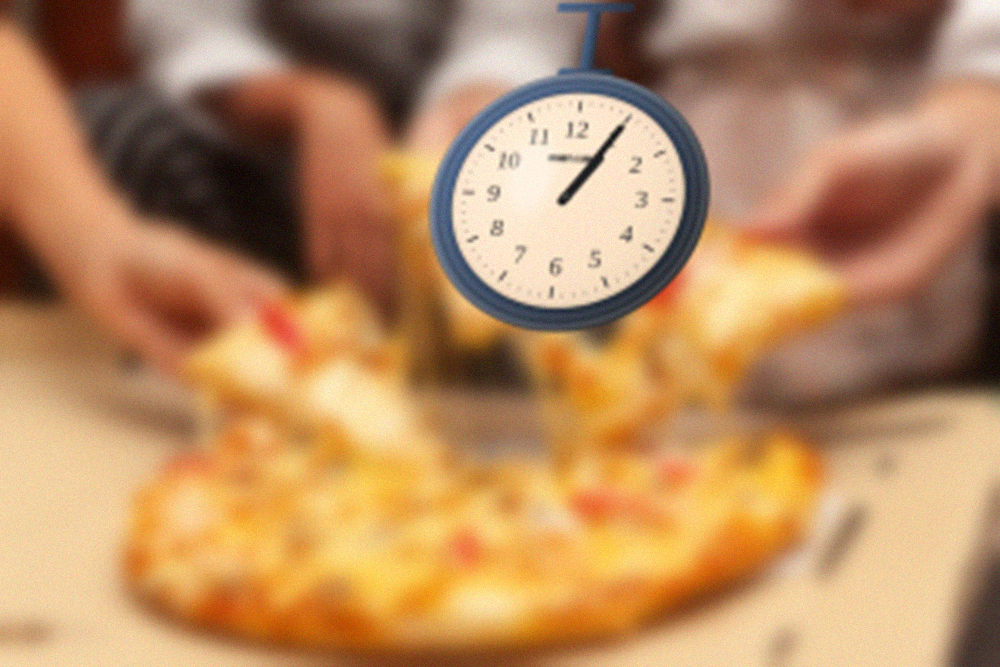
1:05
